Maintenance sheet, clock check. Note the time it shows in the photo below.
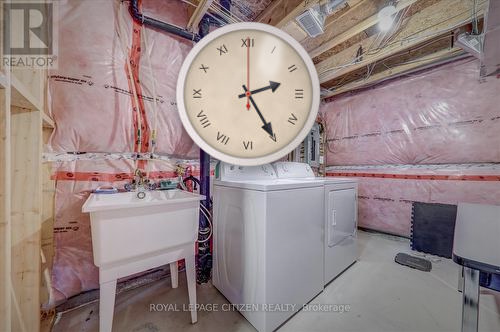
2:25:00
